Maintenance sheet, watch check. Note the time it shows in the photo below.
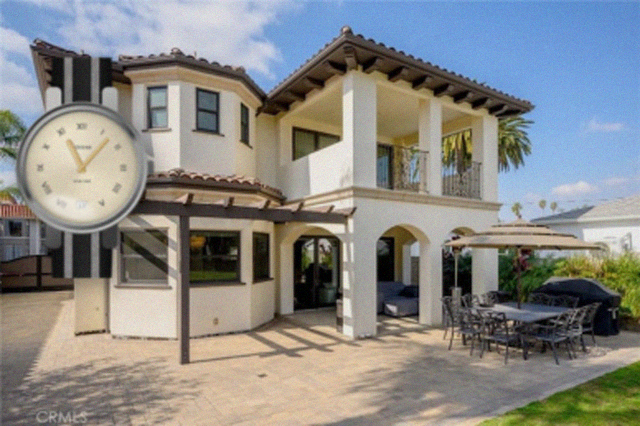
11:07
